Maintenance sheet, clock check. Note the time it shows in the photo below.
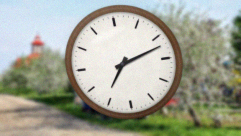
7:12
